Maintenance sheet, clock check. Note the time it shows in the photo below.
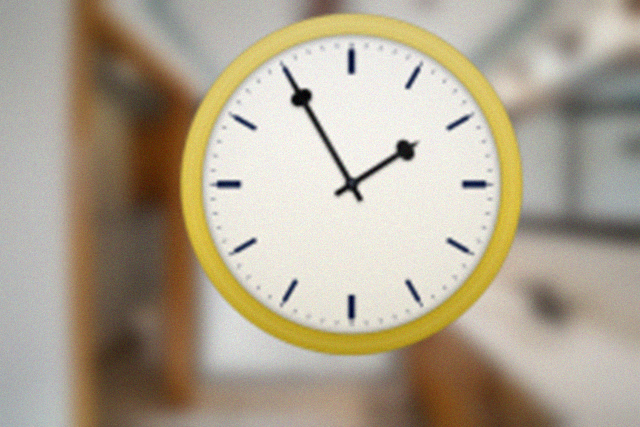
1:55
